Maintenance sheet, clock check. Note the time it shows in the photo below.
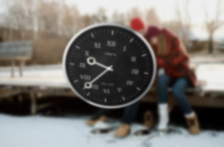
9:37
